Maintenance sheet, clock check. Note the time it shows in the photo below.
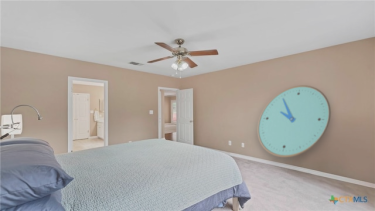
9:54
